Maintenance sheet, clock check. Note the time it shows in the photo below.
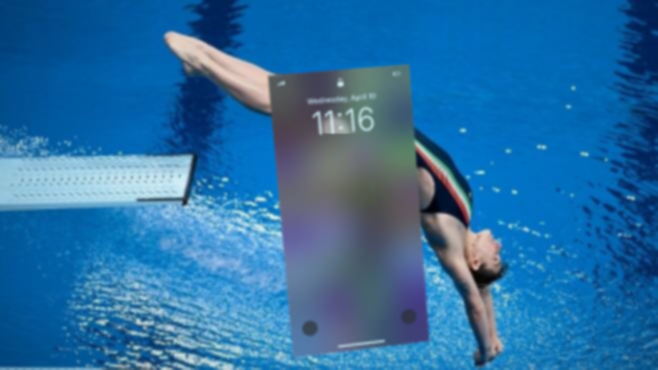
11:16
